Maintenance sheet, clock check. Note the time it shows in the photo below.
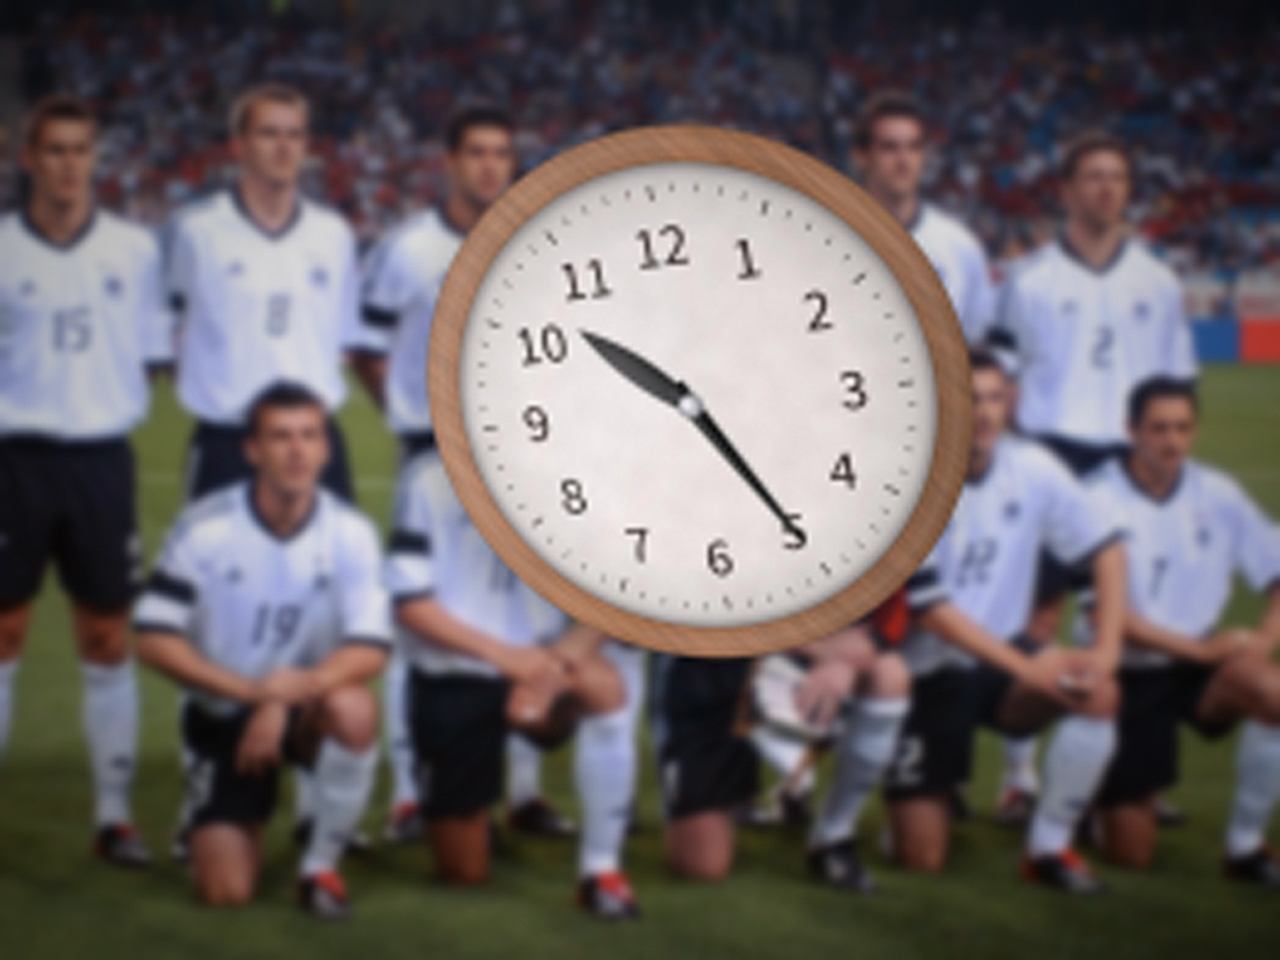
10:25
